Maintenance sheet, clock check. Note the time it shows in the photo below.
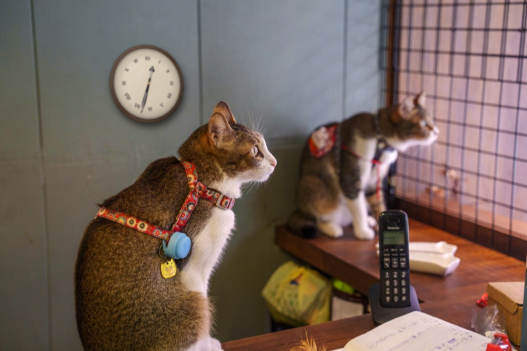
12:33
